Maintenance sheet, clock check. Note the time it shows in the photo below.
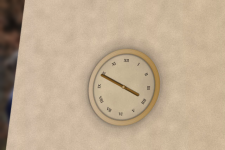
3:49
